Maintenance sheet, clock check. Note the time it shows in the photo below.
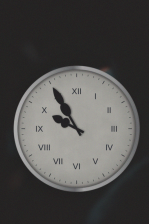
9:55
